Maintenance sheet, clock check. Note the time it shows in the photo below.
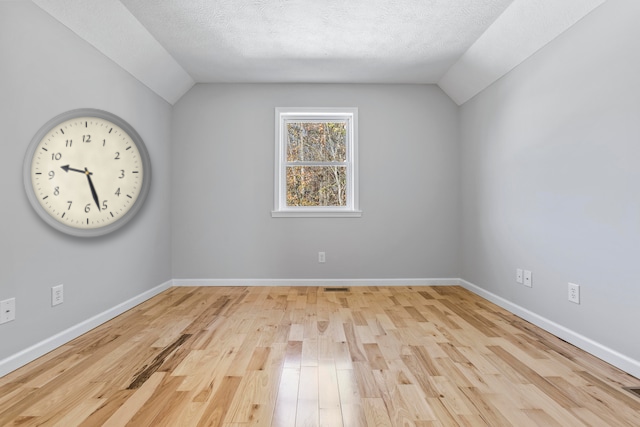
9:27
